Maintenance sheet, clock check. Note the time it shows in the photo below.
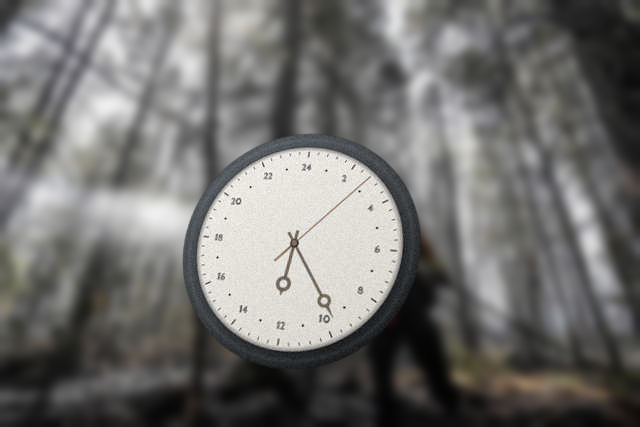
12:24:07
